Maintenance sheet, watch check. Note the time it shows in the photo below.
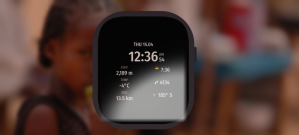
12:36
